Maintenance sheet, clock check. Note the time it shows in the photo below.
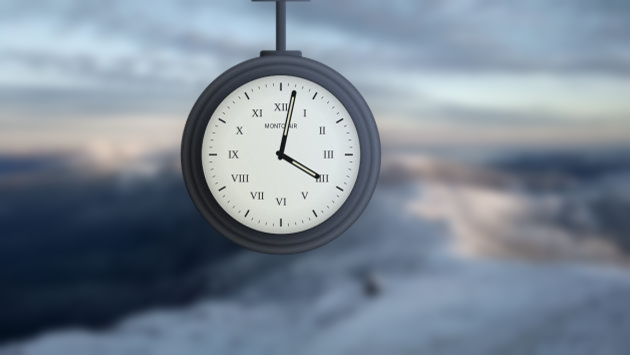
4:02
